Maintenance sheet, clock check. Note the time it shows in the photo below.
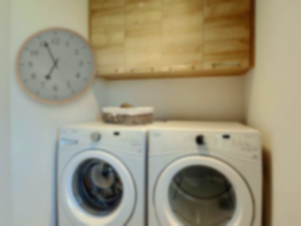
6:56
